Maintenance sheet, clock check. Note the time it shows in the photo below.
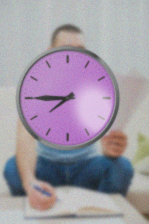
7:45
